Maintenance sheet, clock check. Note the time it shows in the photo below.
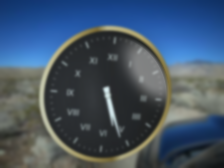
5:26
